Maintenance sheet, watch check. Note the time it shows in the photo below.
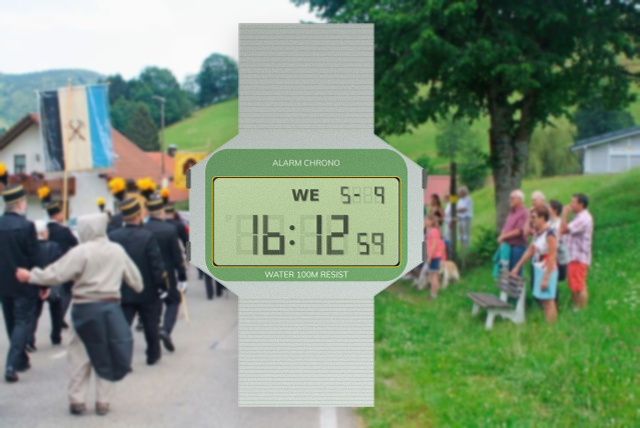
16:12:59
